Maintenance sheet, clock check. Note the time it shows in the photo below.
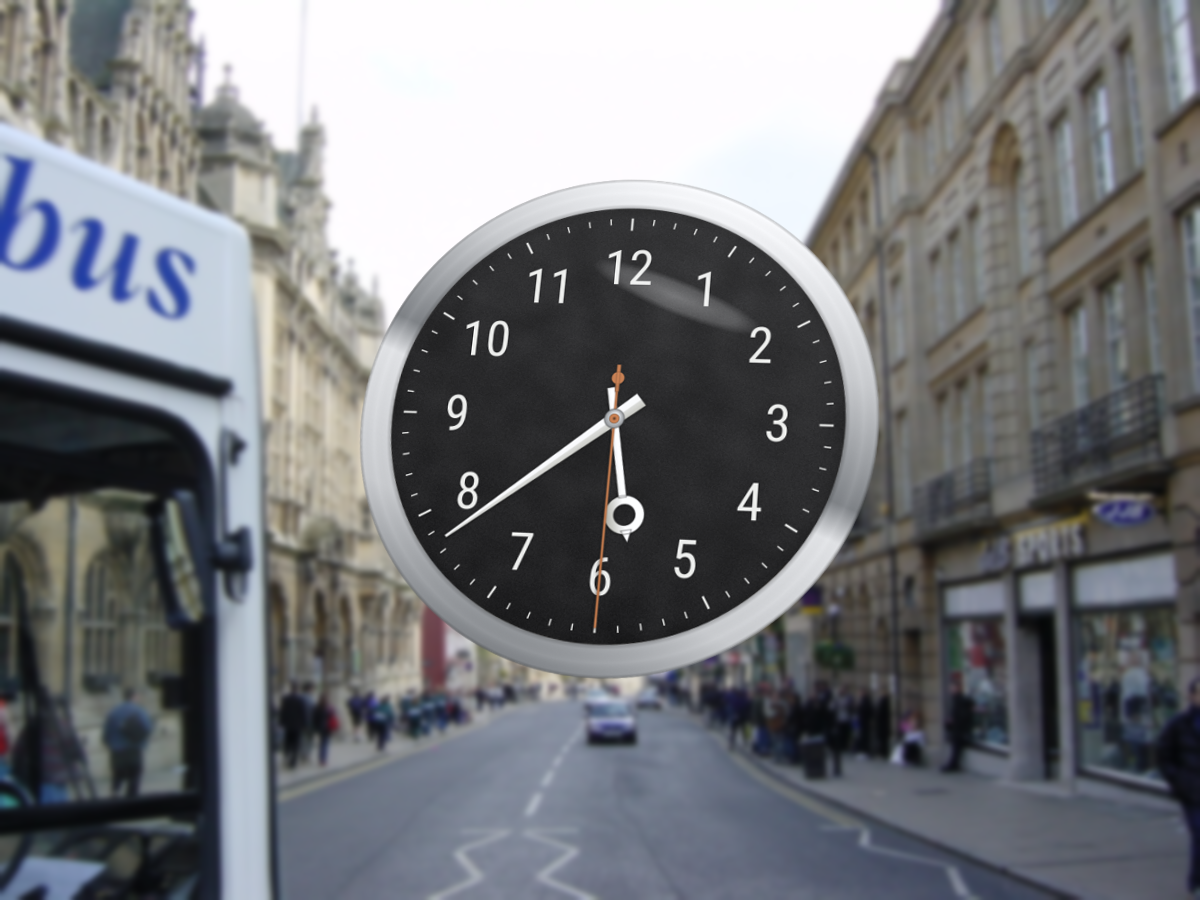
5:38:30
